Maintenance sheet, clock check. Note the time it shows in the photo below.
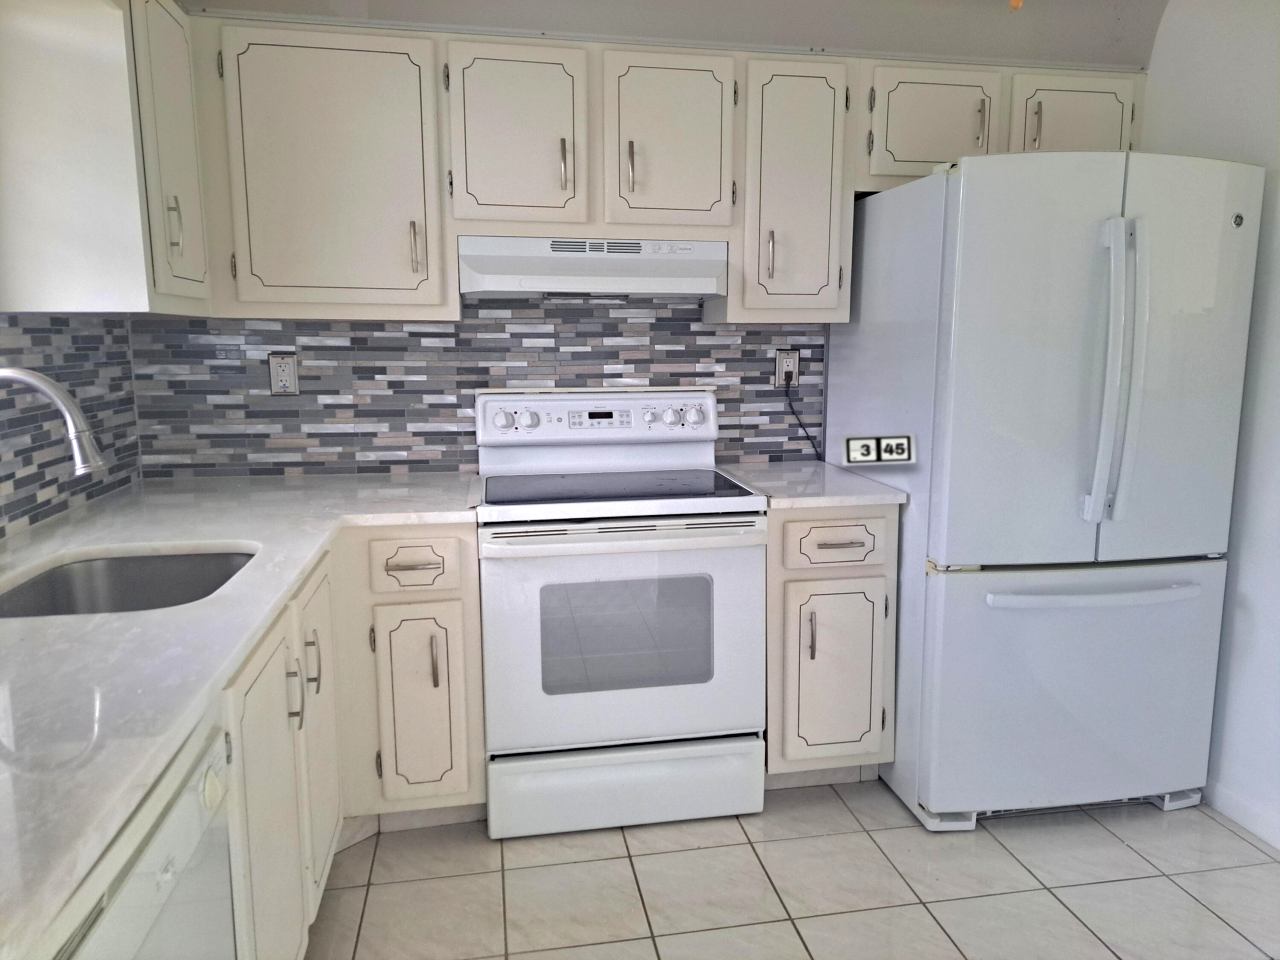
3:45
